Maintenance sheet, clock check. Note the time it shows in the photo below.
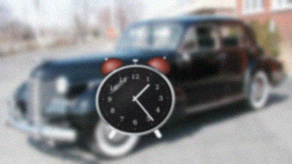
1:24
